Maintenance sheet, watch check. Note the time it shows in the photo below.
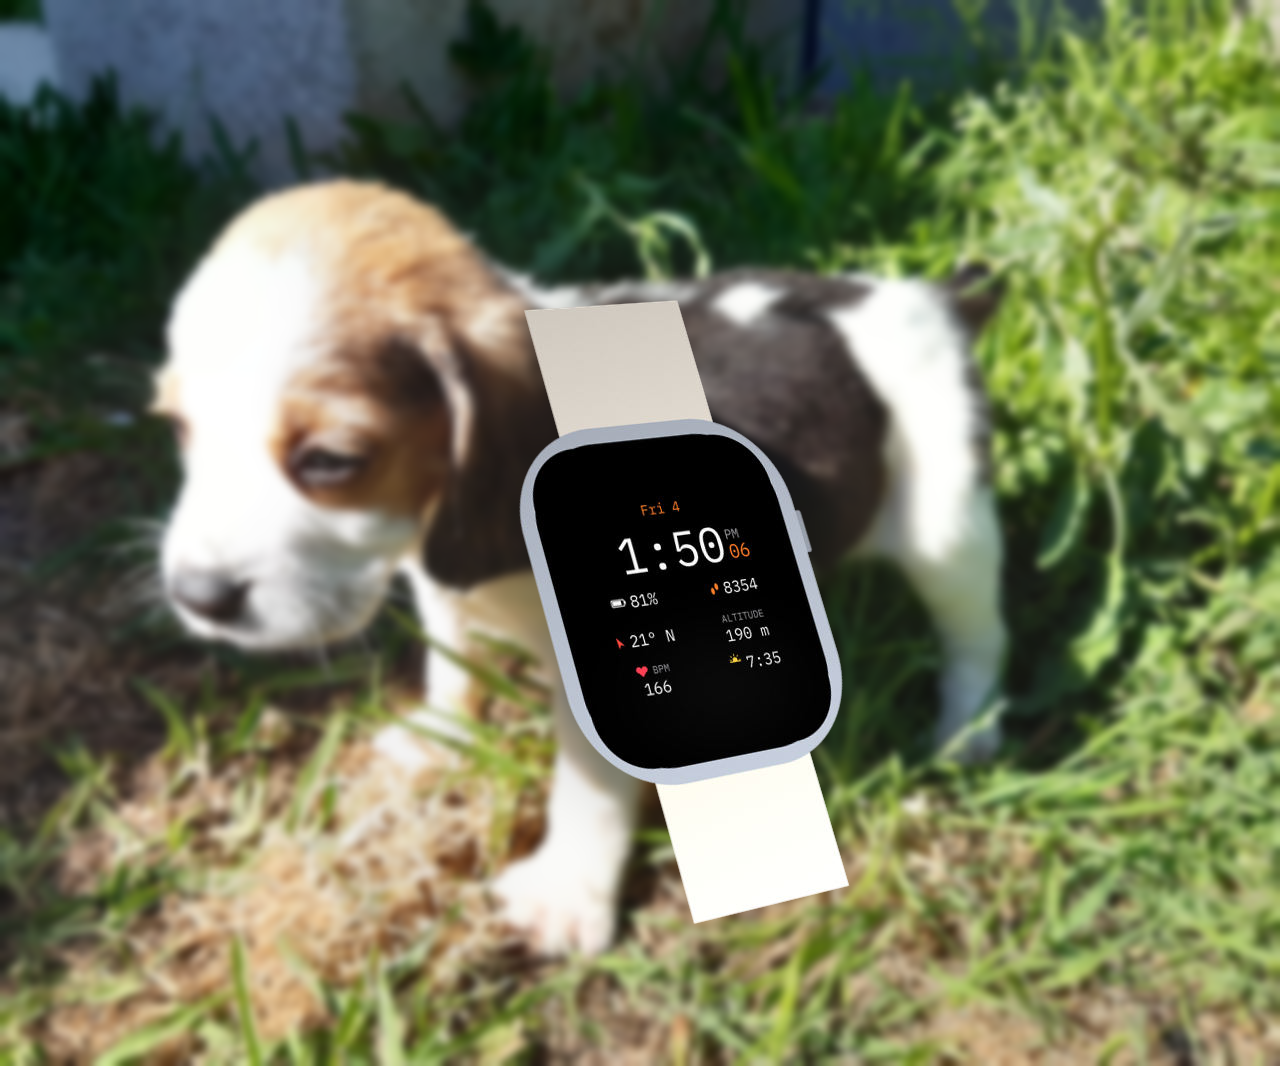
1:50:06
